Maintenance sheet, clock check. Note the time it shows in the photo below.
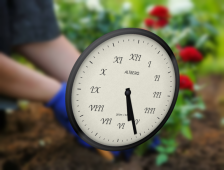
5:26
